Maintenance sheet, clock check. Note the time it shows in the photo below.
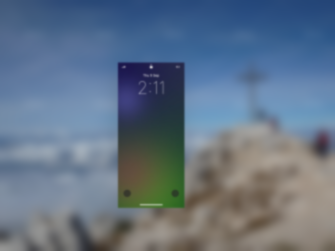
2:11
